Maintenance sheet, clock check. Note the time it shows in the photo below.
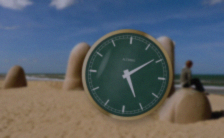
5:09
